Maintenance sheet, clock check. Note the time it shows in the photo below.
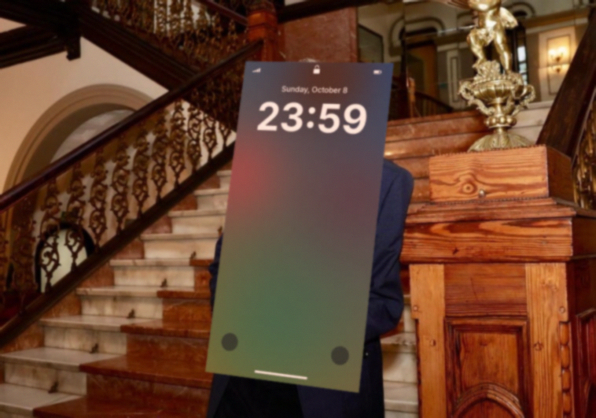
23:59
